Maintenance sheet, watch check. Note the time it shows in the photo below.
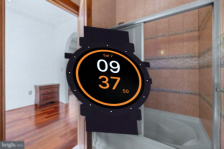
9:37
